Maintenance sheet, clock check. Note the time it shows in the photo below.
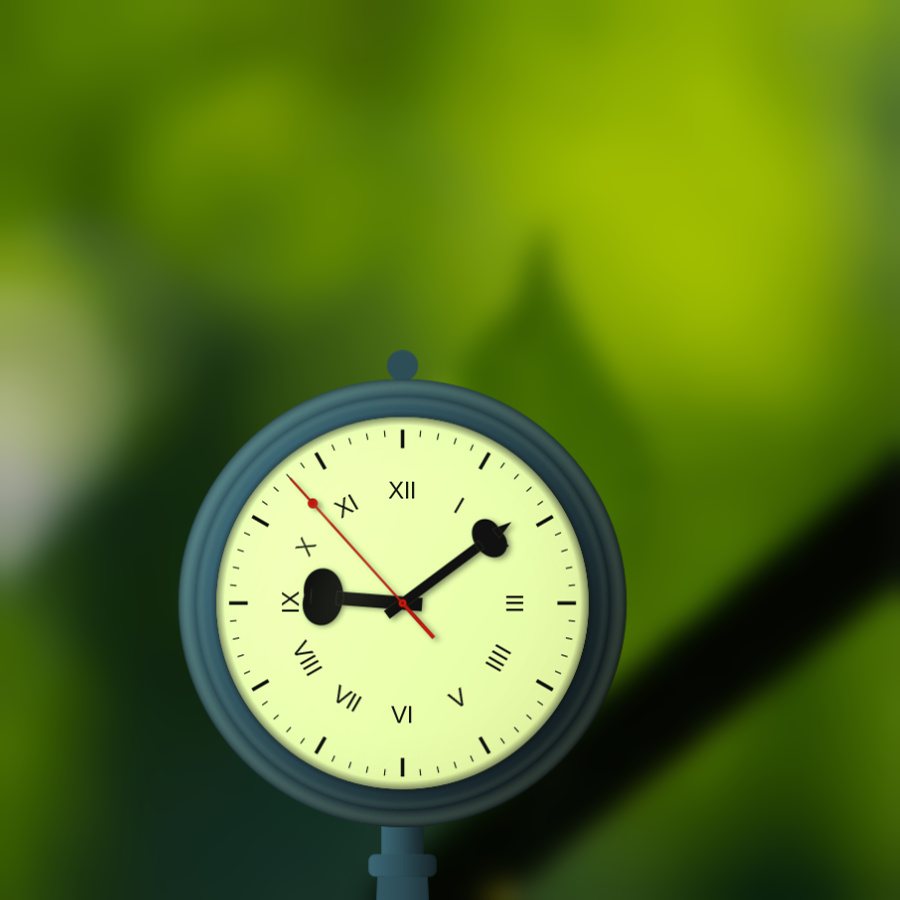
9:08:53
